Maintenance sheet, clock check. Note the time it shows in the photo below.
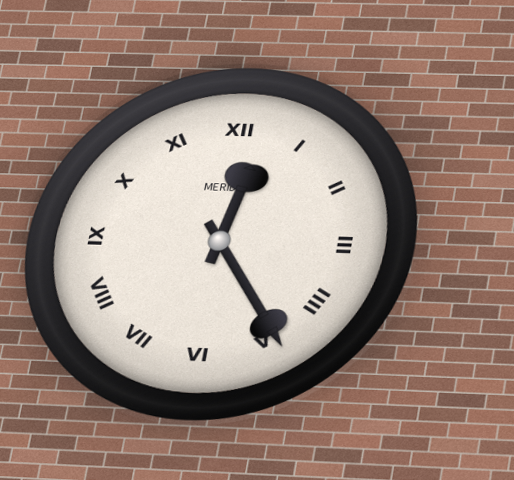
12:24
